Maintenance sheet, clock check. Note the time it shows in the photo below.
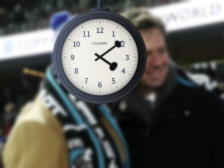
4:09
